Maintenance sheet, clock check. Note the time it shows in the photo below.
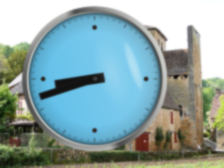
8:42
